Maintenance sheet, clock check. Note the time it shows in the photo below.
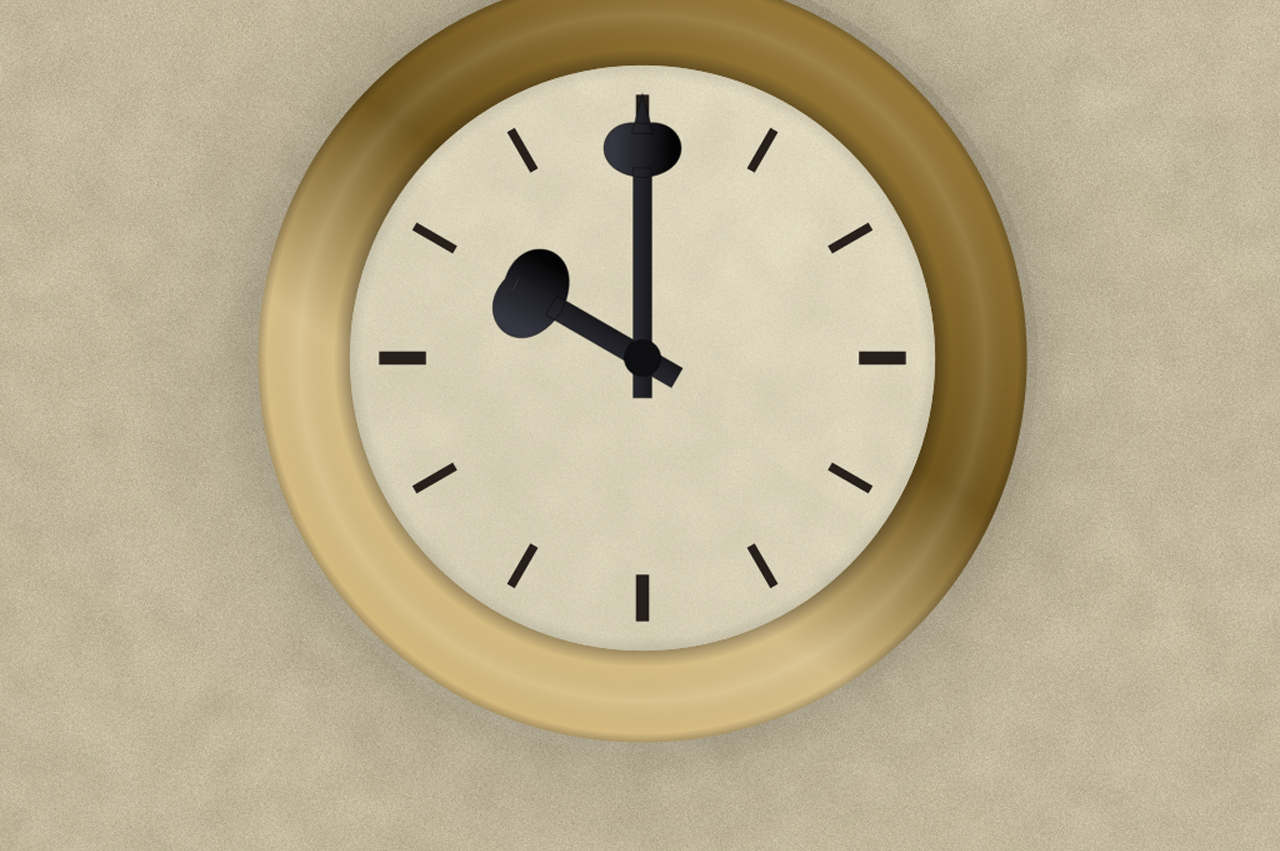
10:00
